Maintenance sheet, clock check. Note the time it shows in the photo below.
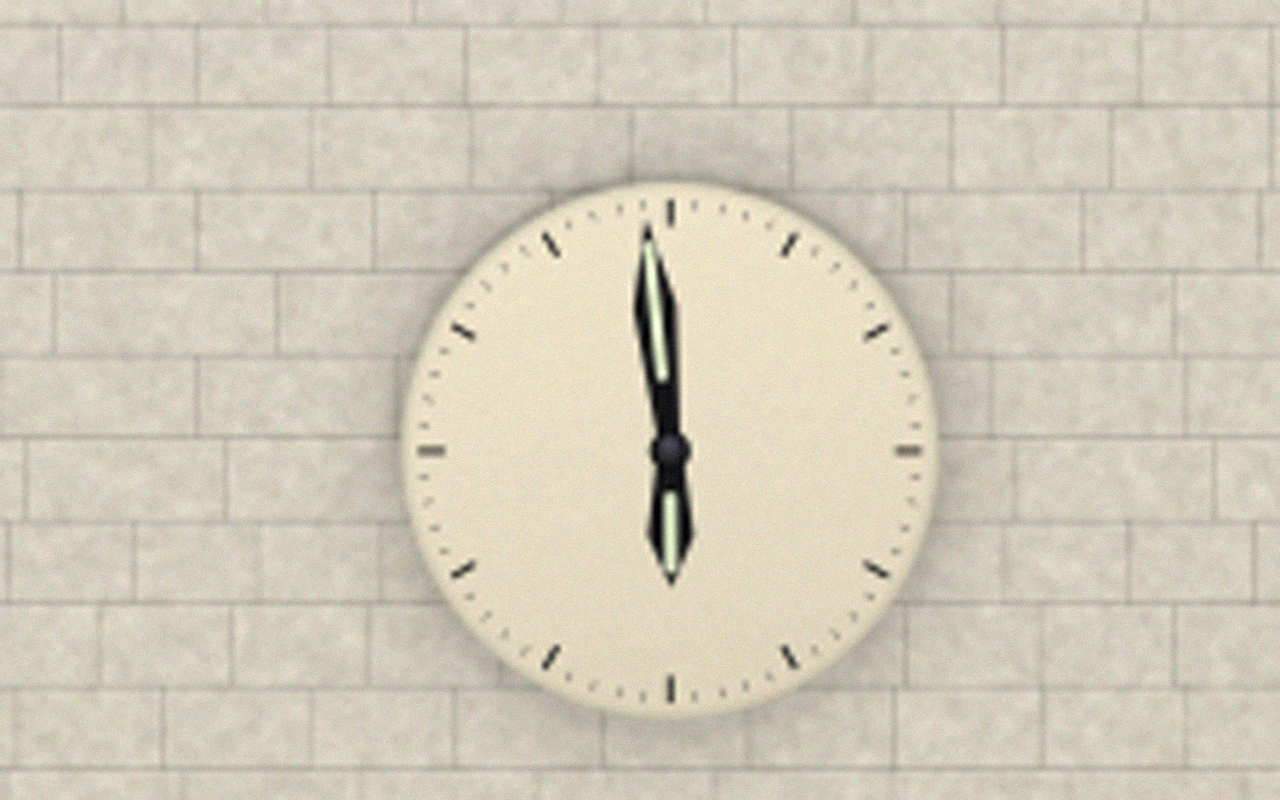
5:59
